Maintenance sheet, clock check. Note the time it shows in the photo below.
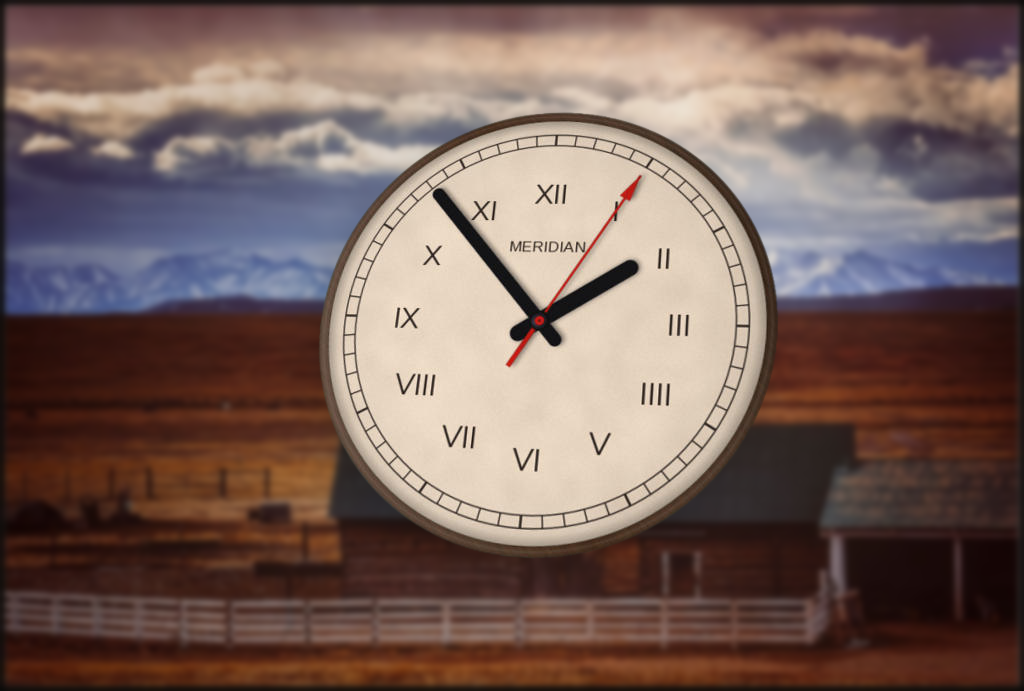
1:53:05
